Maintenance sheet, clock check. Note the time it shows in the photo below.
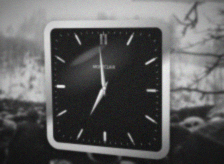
6:59
